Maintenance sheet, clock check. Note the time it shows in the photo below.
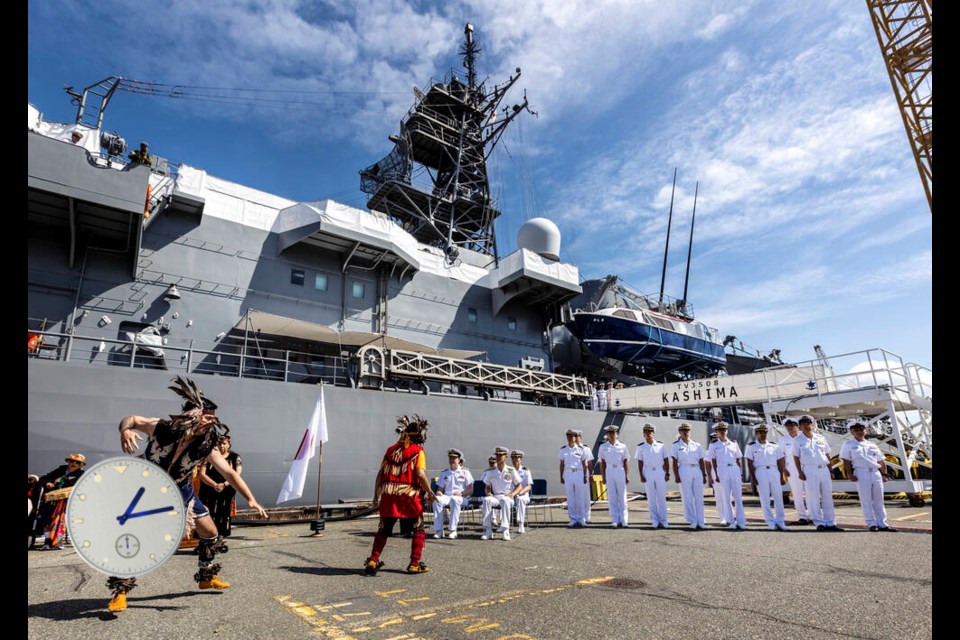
1:14
